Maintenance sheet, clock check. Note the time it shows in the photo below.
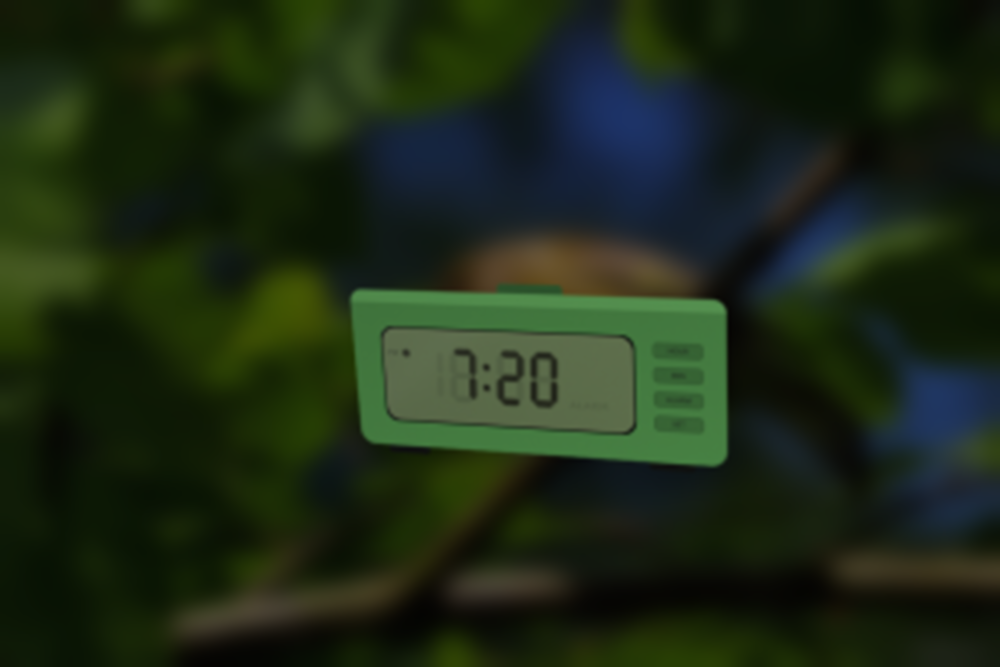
7:20
